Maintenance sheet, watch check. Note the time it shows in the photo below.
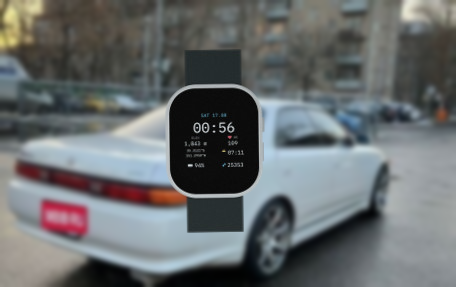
0:56
